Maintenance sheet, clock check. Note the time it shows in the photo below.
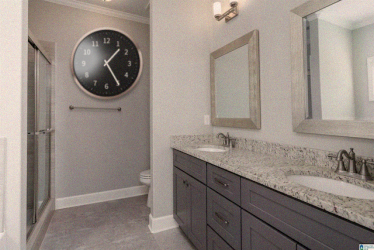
1:25
